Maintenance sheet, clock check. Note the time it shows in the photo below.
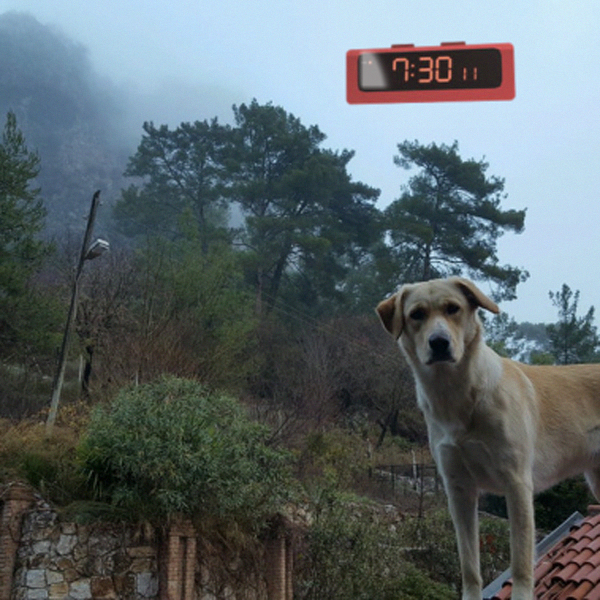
7:30:11
